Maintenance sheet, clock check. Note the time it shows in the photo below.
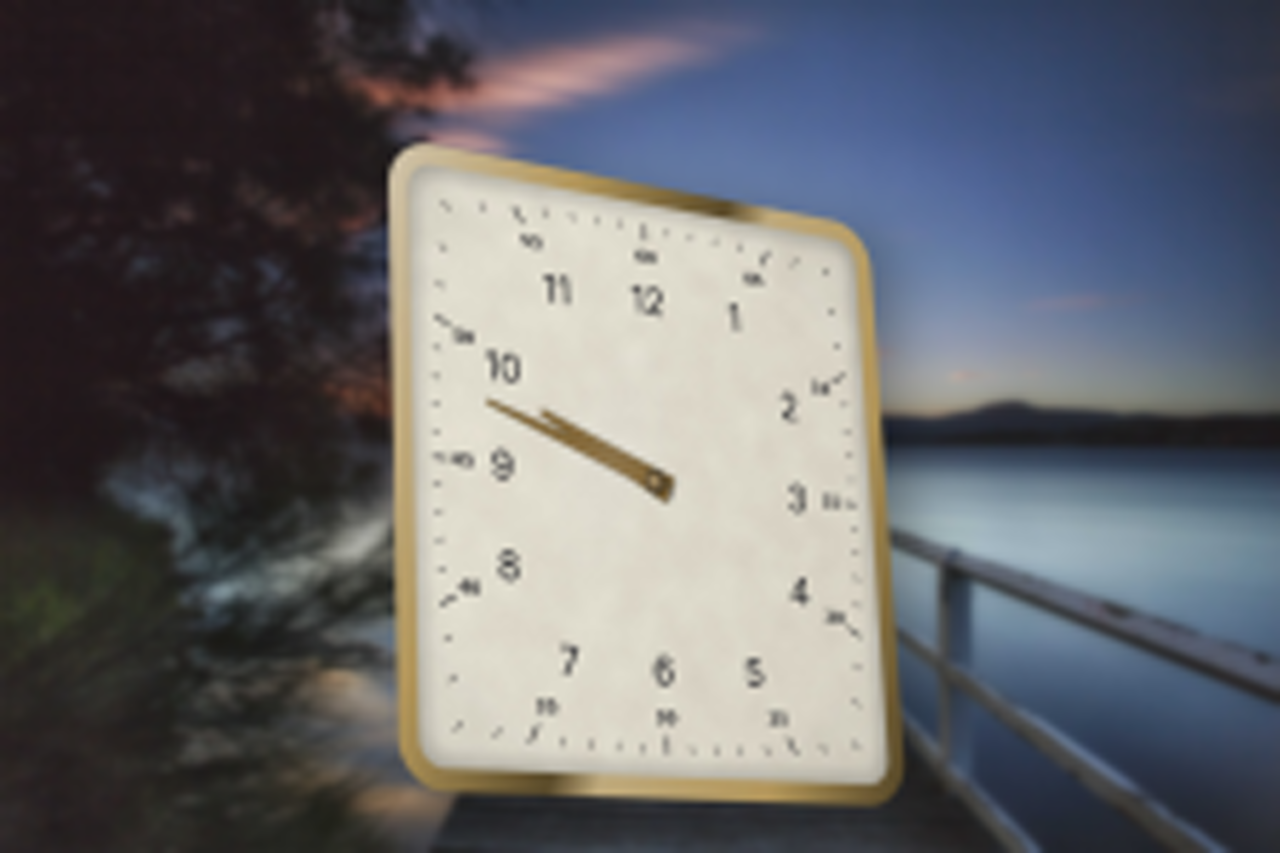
9:48
